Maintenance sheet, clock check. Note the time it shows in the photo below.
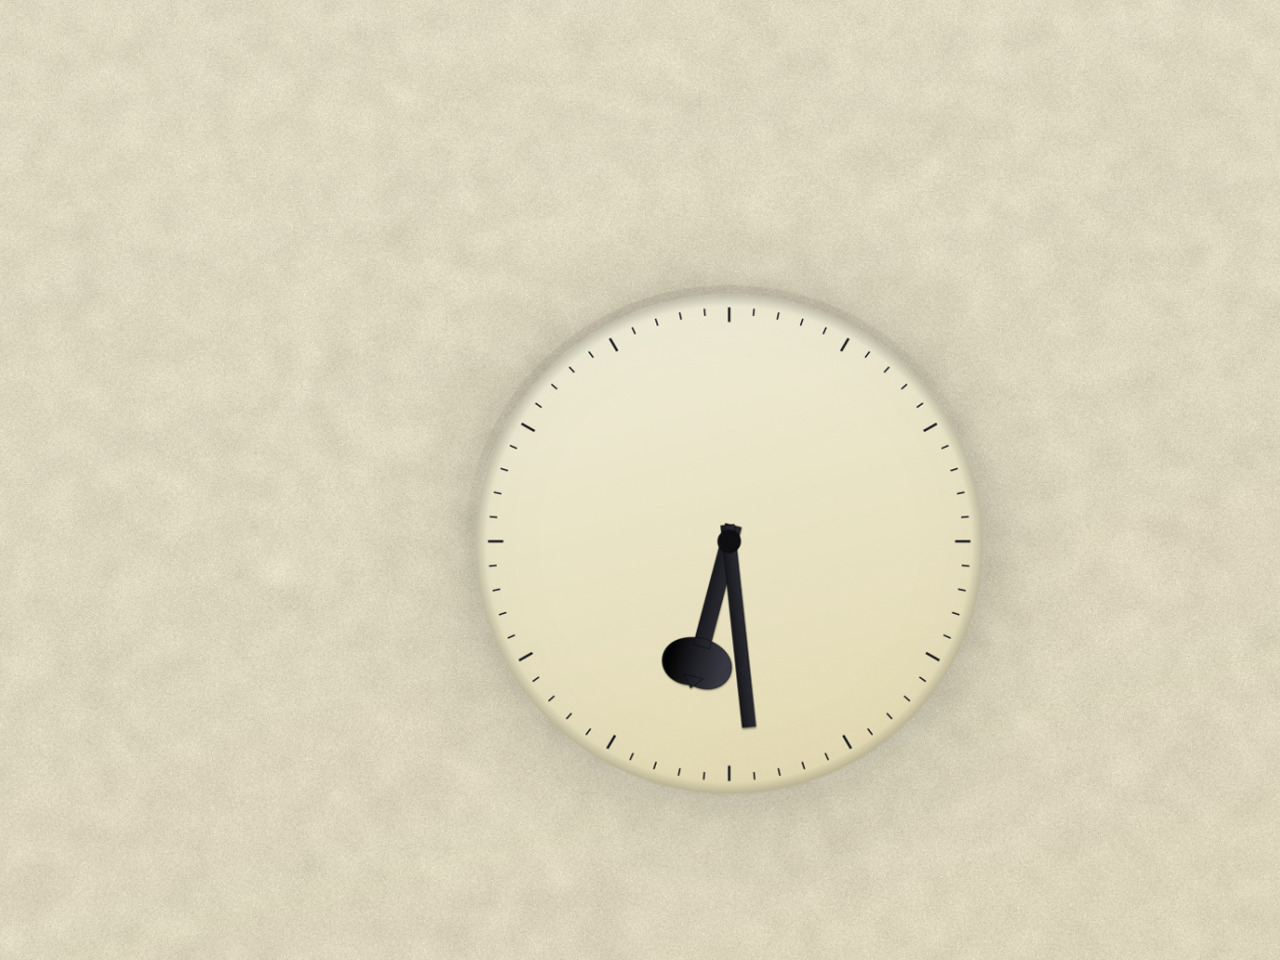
6:29
